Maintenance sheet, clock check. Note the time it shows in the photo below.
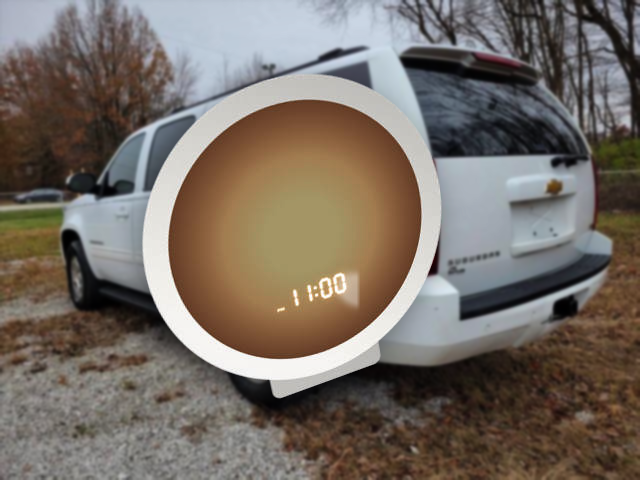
11:00
